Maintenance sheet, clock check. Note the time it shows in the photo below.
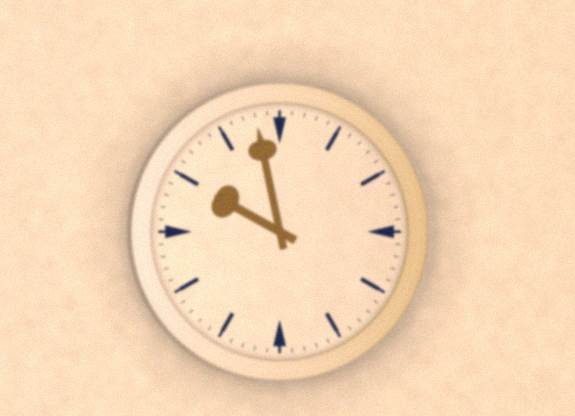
9:58
